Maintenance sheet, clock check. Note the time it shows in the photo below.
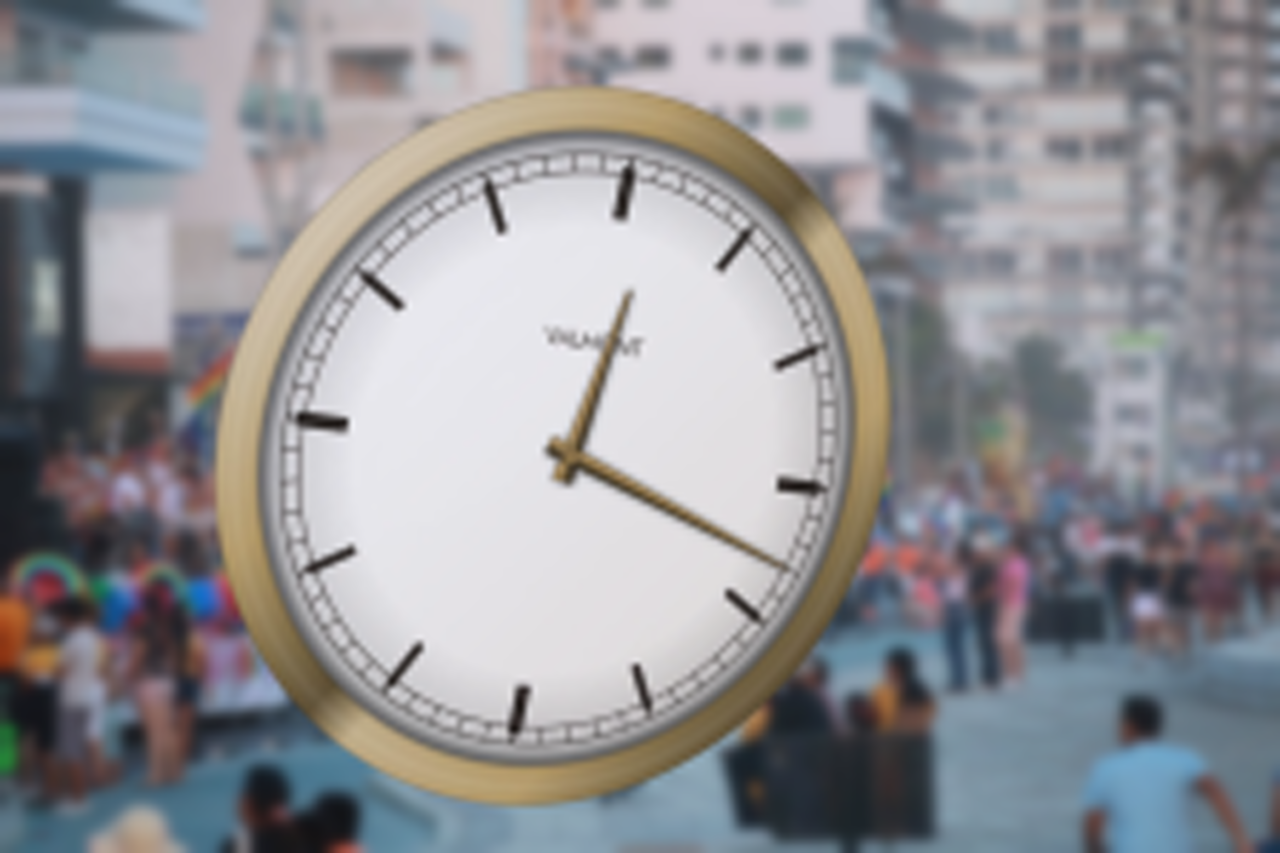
12:18
